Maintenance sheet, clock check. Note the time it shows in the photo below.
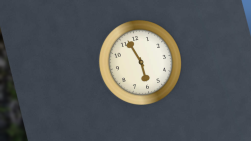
5:57
